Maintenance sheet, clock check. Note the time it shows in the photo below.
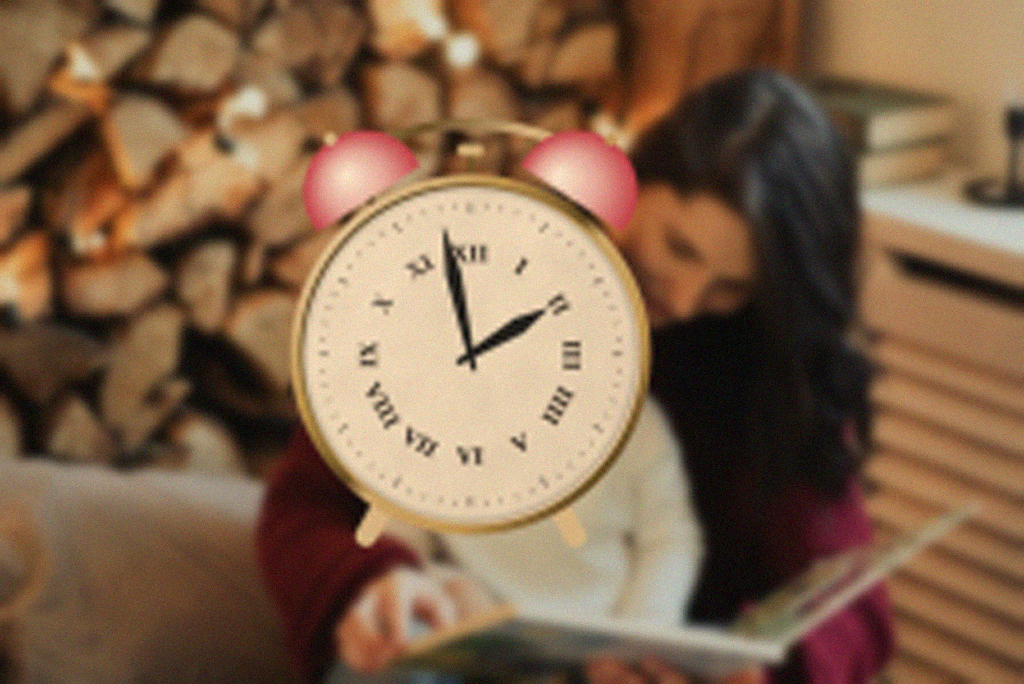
1:58
